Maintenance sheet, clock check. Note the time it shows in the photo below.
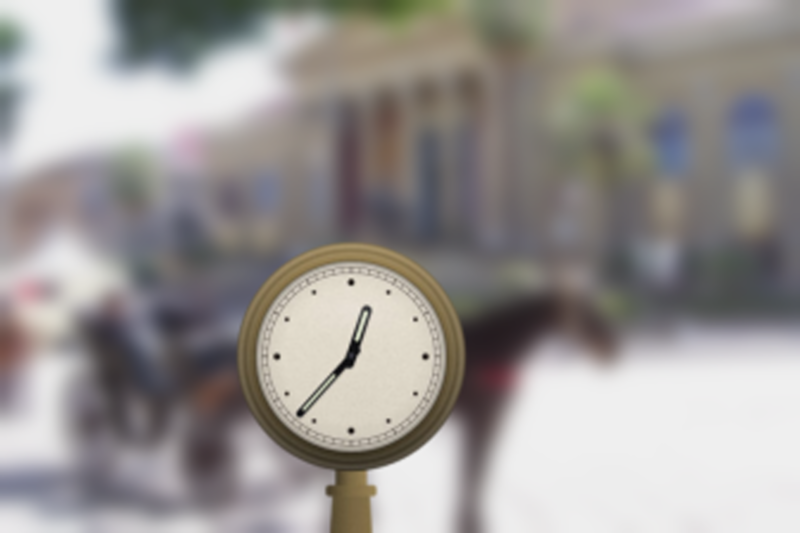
12:37
